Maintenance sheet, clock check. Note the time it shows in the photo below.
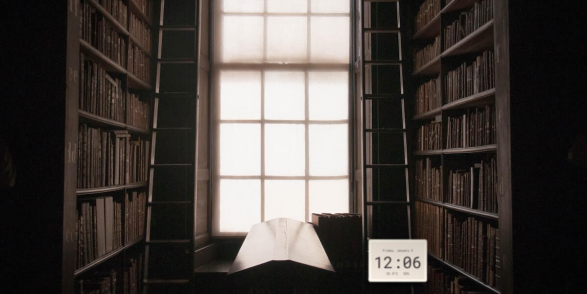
12:06
